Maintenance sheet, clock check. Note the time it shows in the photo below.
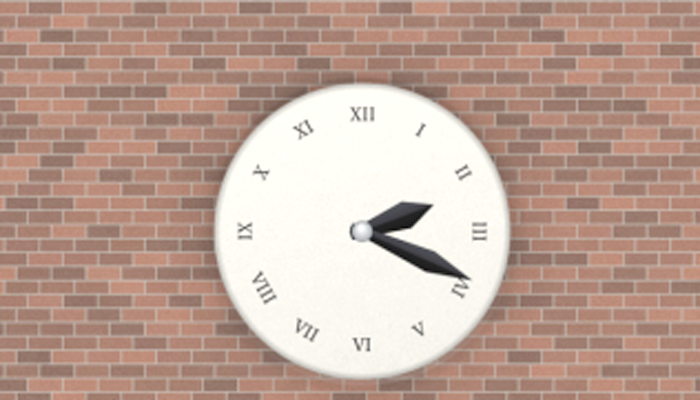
2:19
